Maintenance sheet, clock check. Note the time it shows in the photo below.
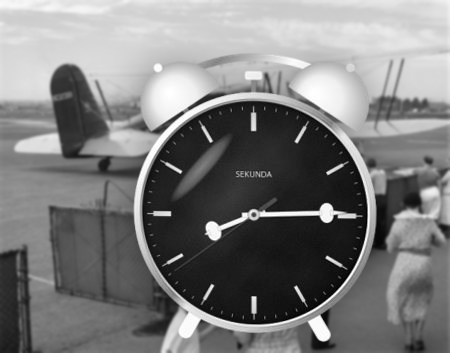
8:14:39
